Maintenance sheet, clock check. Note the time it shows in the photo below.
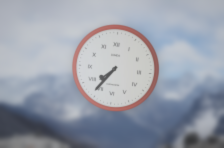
7:36
